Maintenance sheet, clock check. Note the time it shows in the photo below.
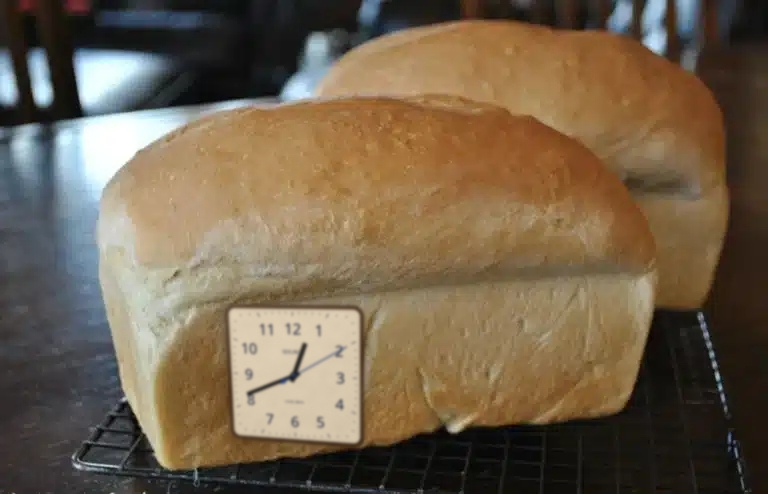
12:41:10
